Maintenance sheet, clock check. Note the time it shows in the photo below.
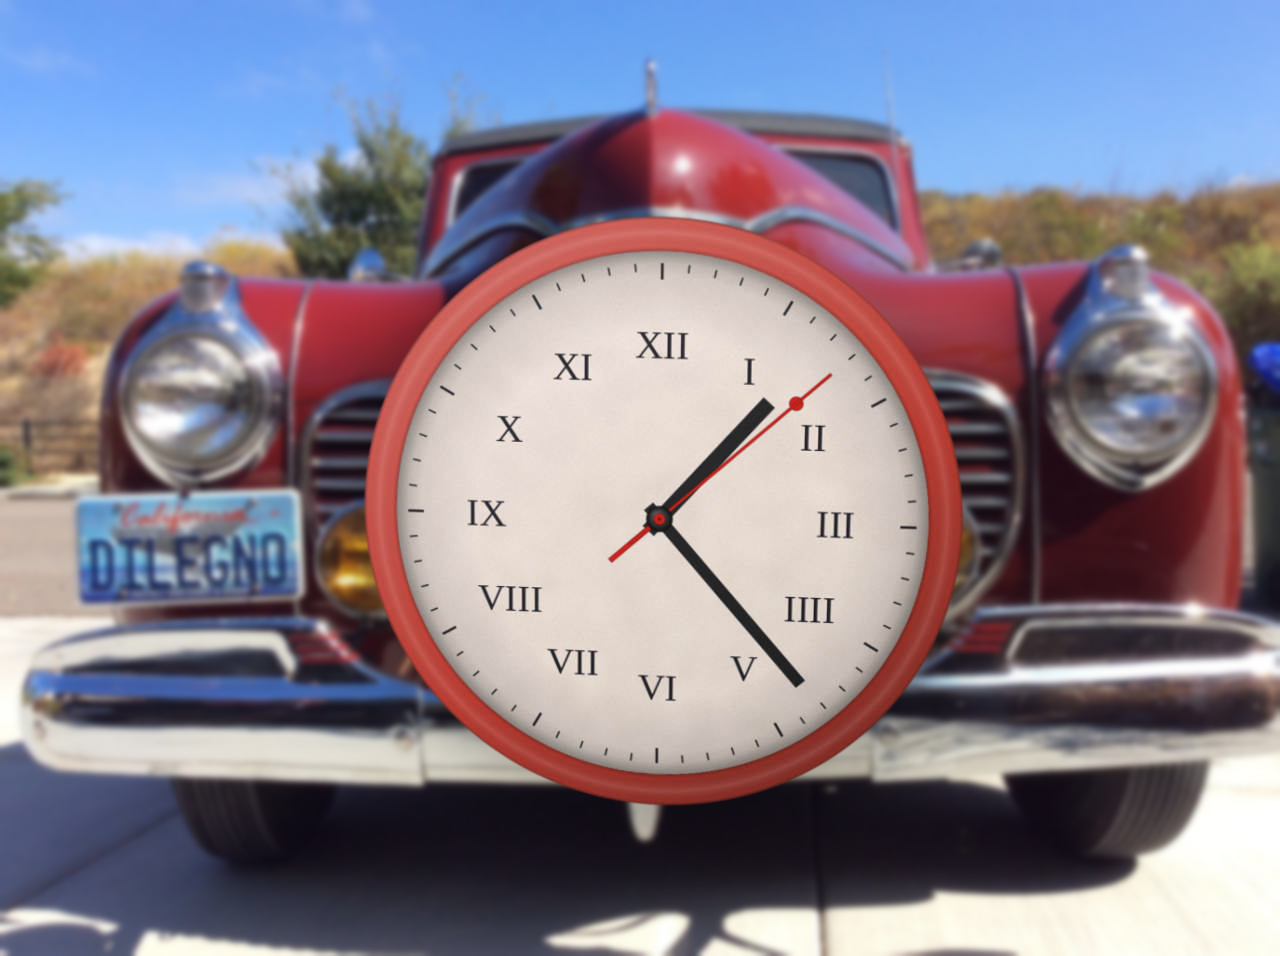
1:23:08
